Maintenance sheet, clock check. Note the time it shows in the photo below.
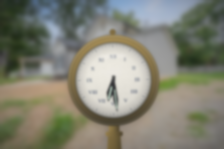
6:29
